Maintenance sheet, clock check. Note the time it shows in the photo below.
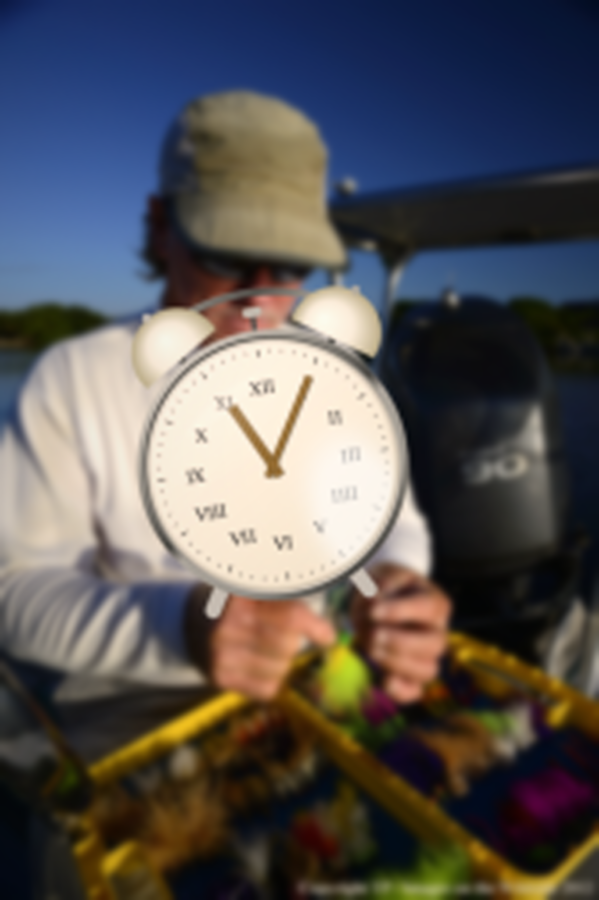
11:05
